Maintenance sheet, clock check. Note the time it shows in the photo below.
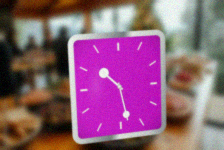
10:28
